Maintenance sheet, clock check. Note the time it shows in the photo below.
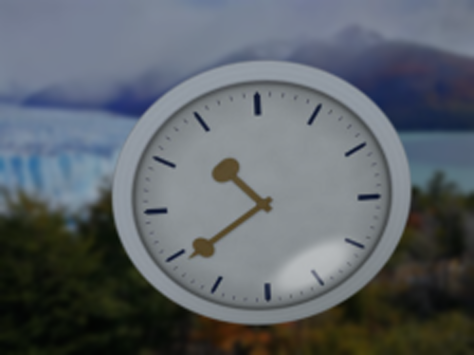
10:39
